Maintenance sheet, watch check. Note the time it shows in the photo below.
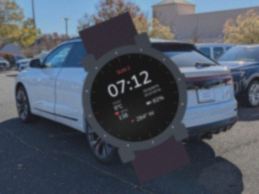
7:12
